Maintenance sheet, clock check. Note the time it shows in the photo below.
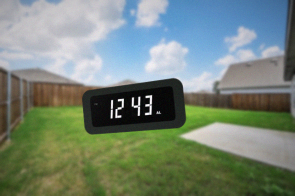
12:43
